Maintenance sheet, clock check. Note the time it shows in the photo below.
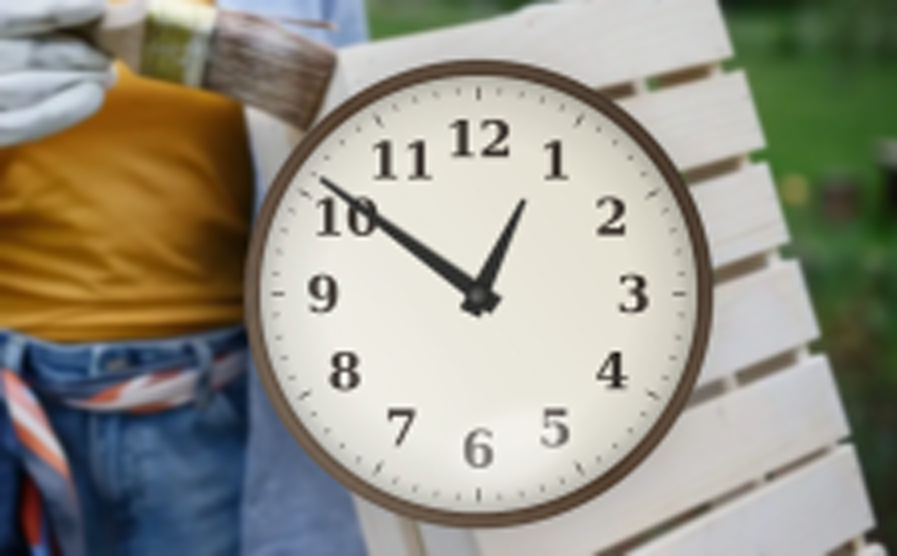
12:51
